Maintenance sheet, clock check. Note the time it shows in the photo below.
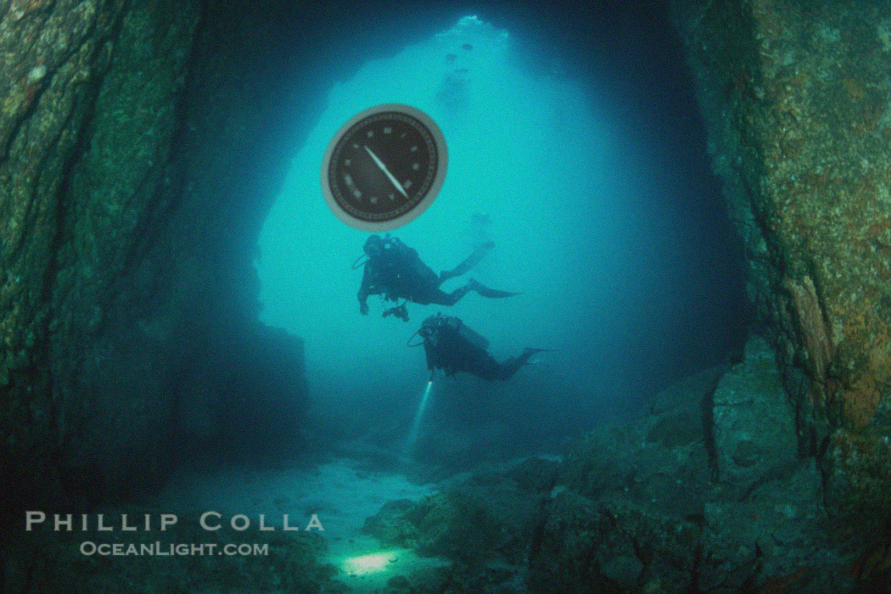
10:22
